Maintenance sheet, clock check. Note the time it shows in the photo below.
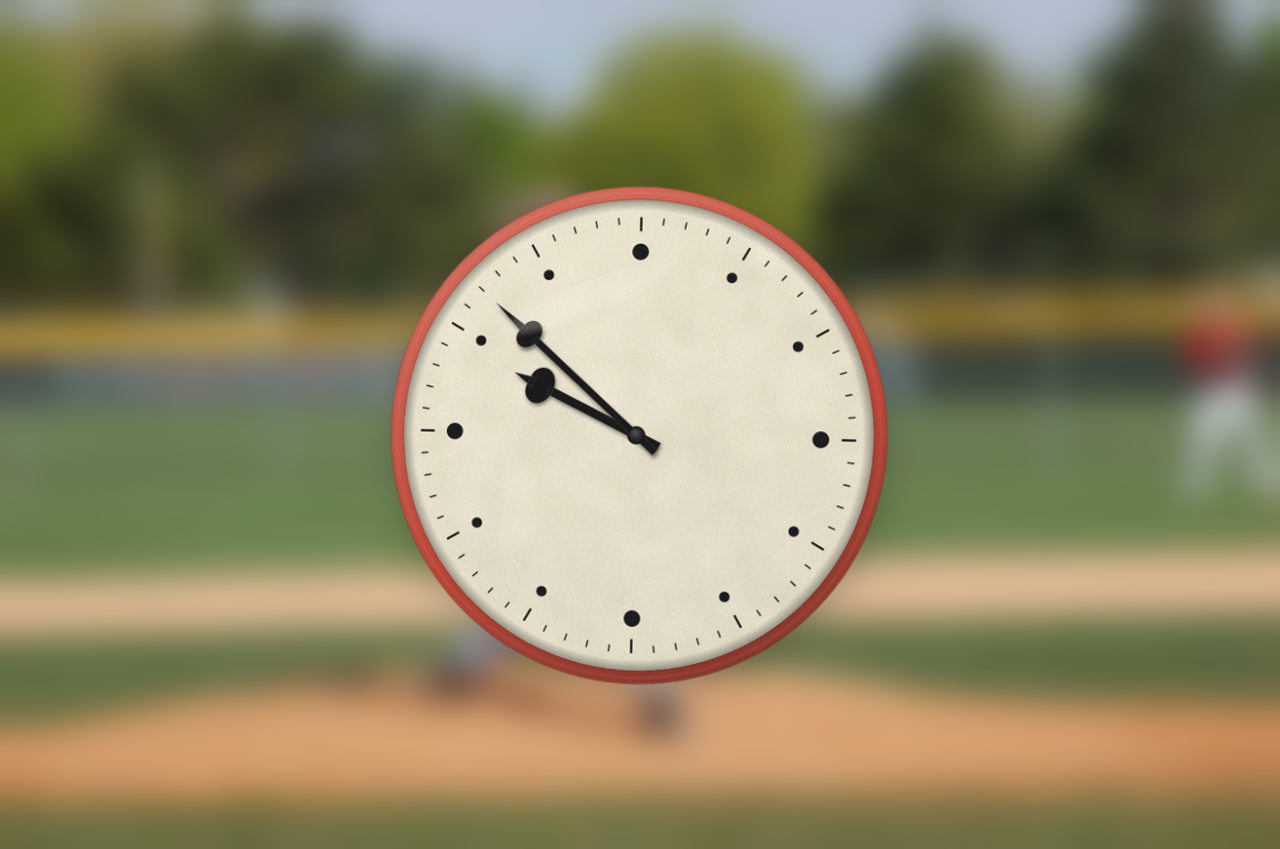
9:52
